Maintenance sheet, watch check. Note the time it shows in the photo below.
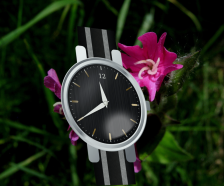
11:40
